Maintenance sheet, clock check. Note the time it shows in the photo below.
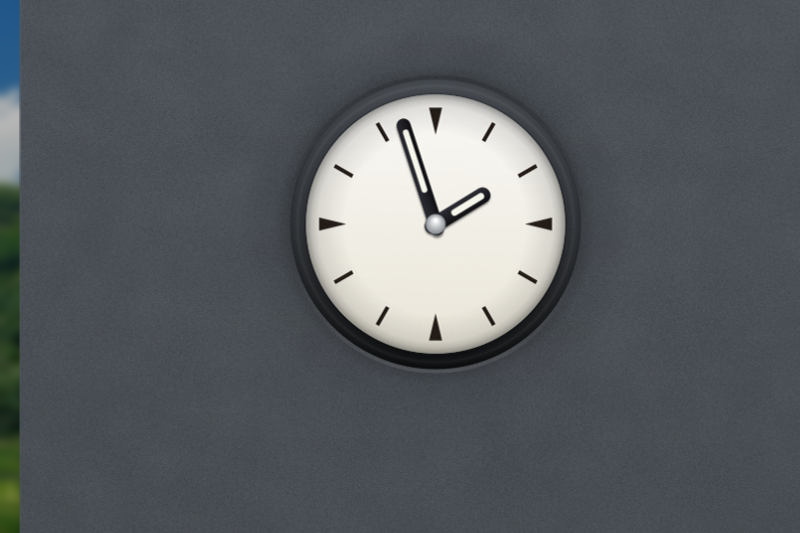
1:57
